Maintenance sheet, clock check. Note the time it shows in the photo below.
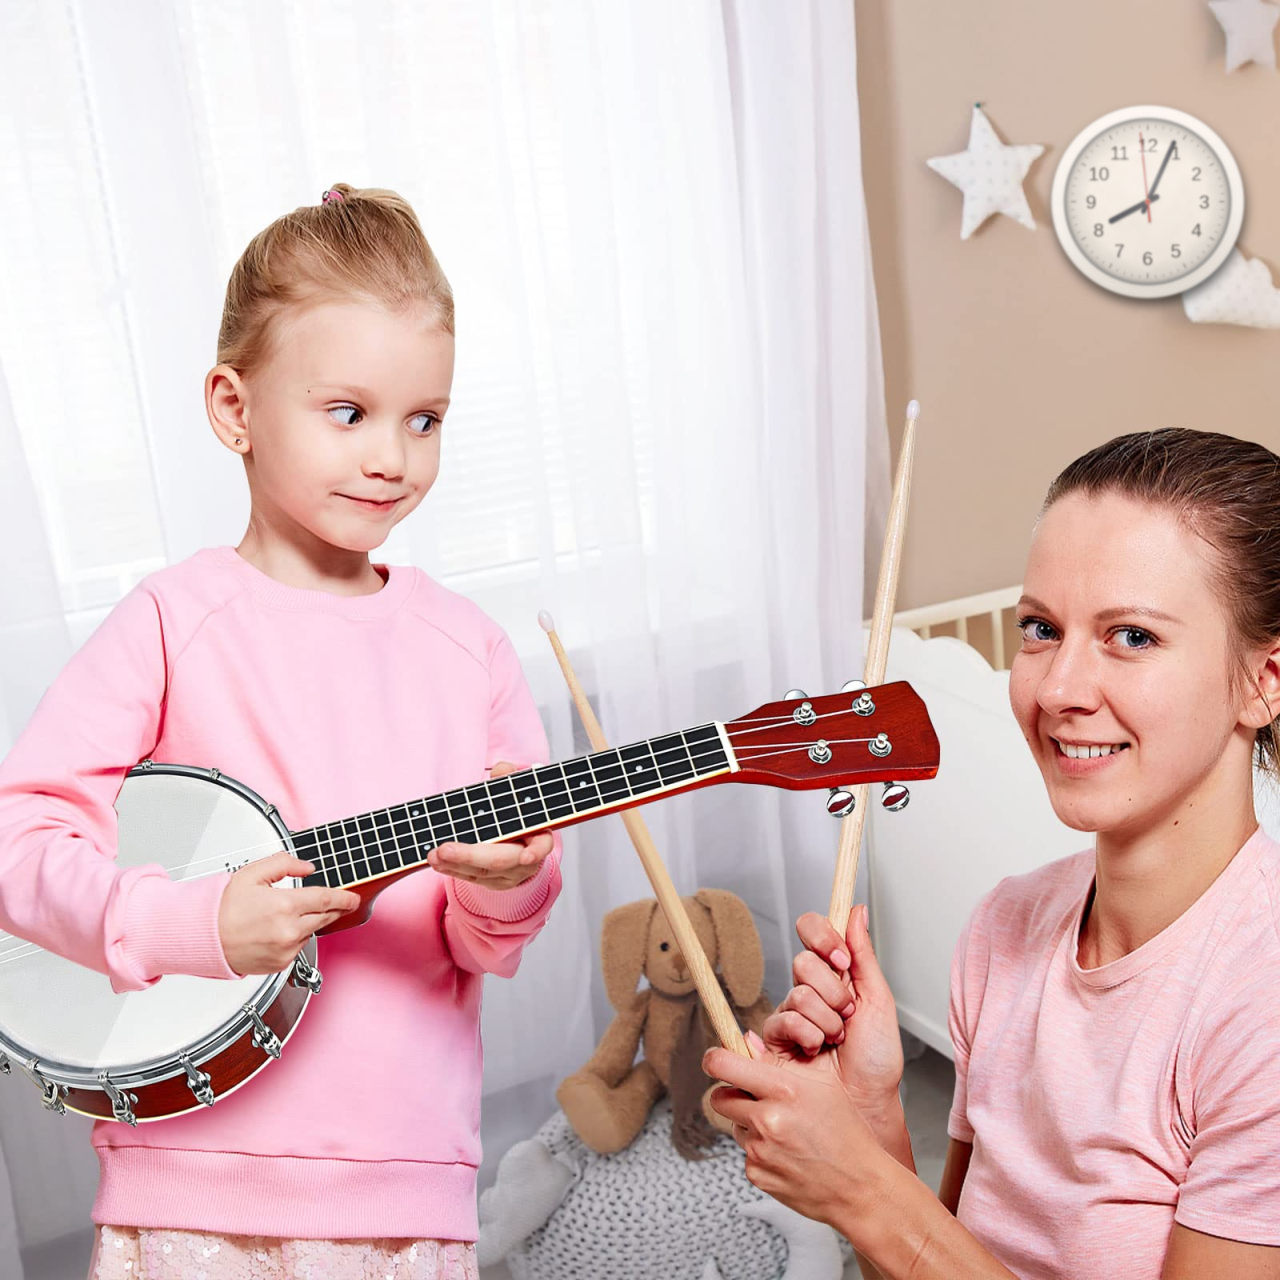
8:03:59
